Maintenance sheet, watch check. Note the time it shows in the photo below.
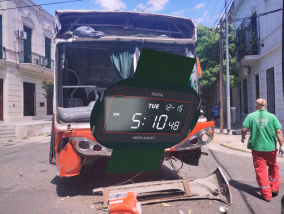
5:10:48
